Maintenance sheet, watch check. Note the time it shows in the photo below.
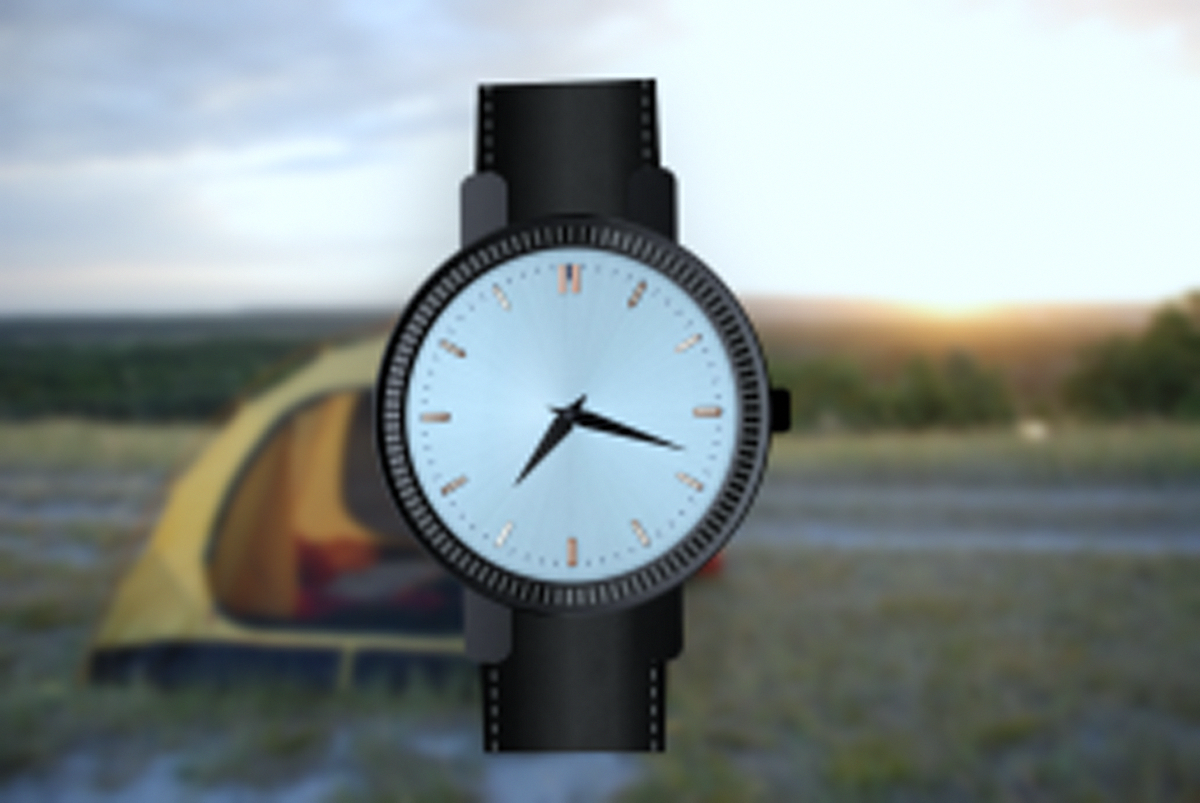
7:18
